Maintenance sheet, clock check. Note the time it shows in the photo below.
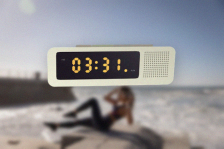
3:31
